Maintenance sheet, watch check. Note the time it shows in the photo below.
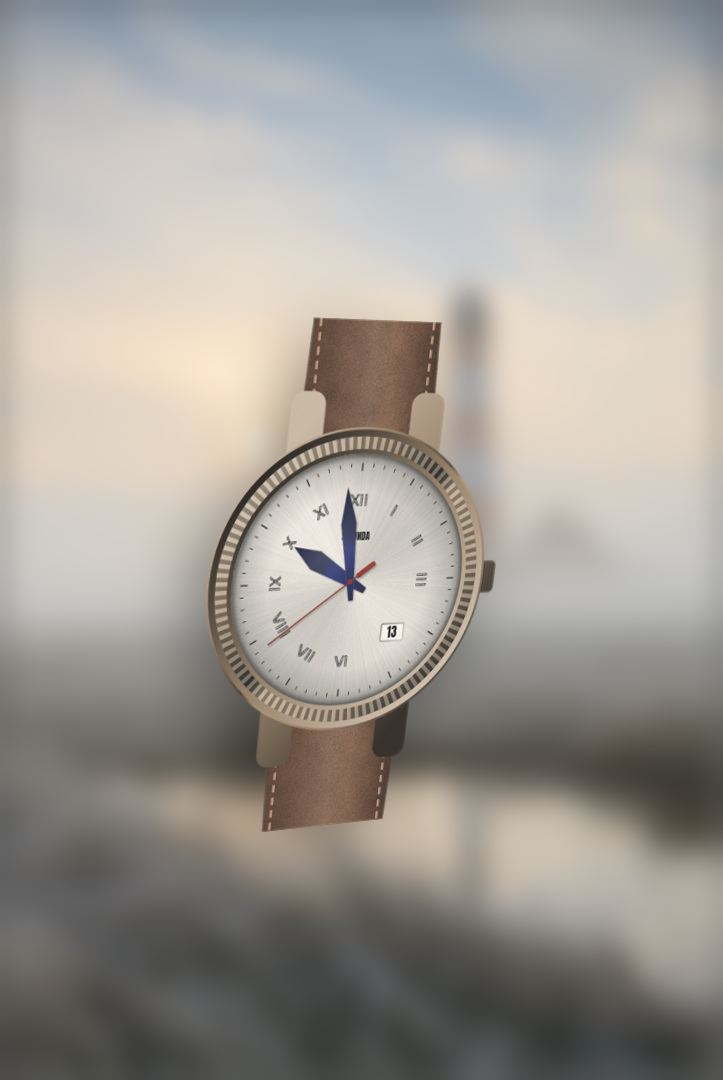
9:58:39
